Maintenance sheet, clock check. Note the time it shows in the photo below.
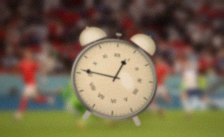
12:46
